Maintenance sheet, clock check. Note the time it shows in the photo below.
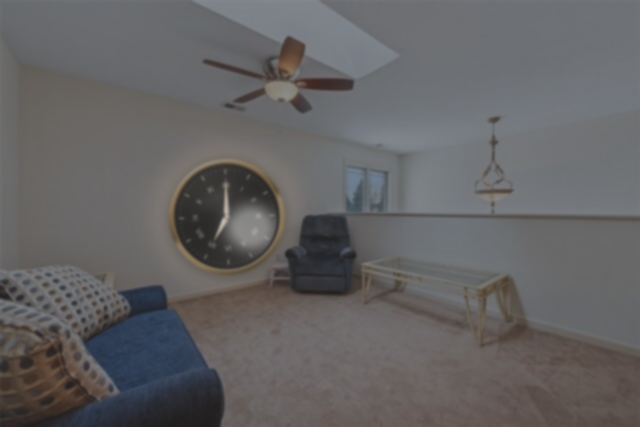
7:00
